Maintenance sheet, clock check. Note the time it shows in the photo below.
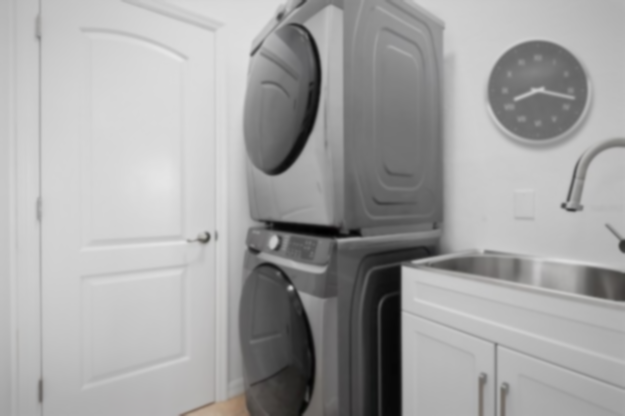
8:17
